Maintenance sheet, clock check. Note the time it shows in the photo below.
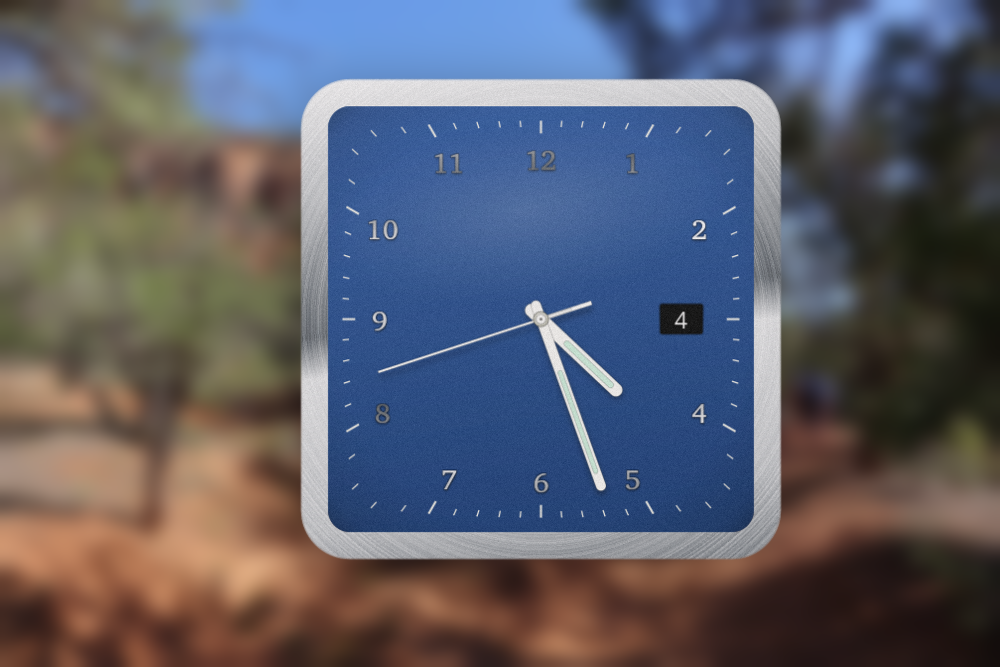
4:26:42
